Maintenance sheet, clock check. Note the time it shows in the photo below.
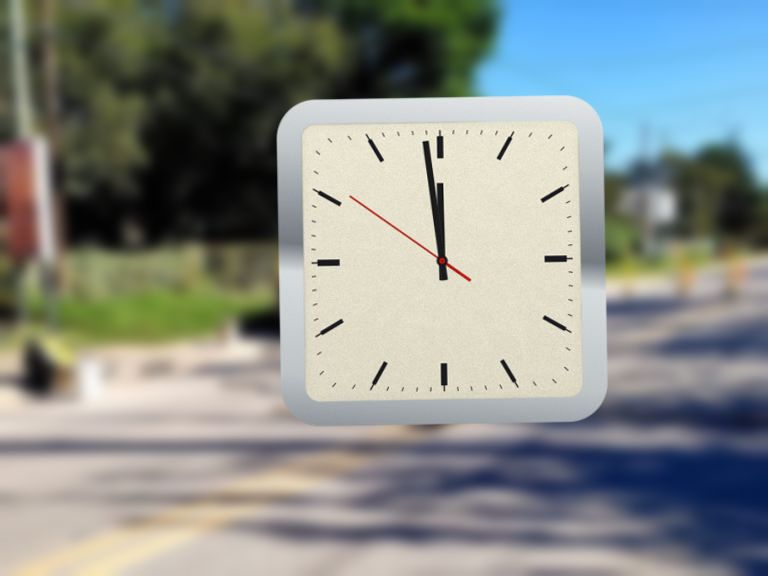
11:58:51
